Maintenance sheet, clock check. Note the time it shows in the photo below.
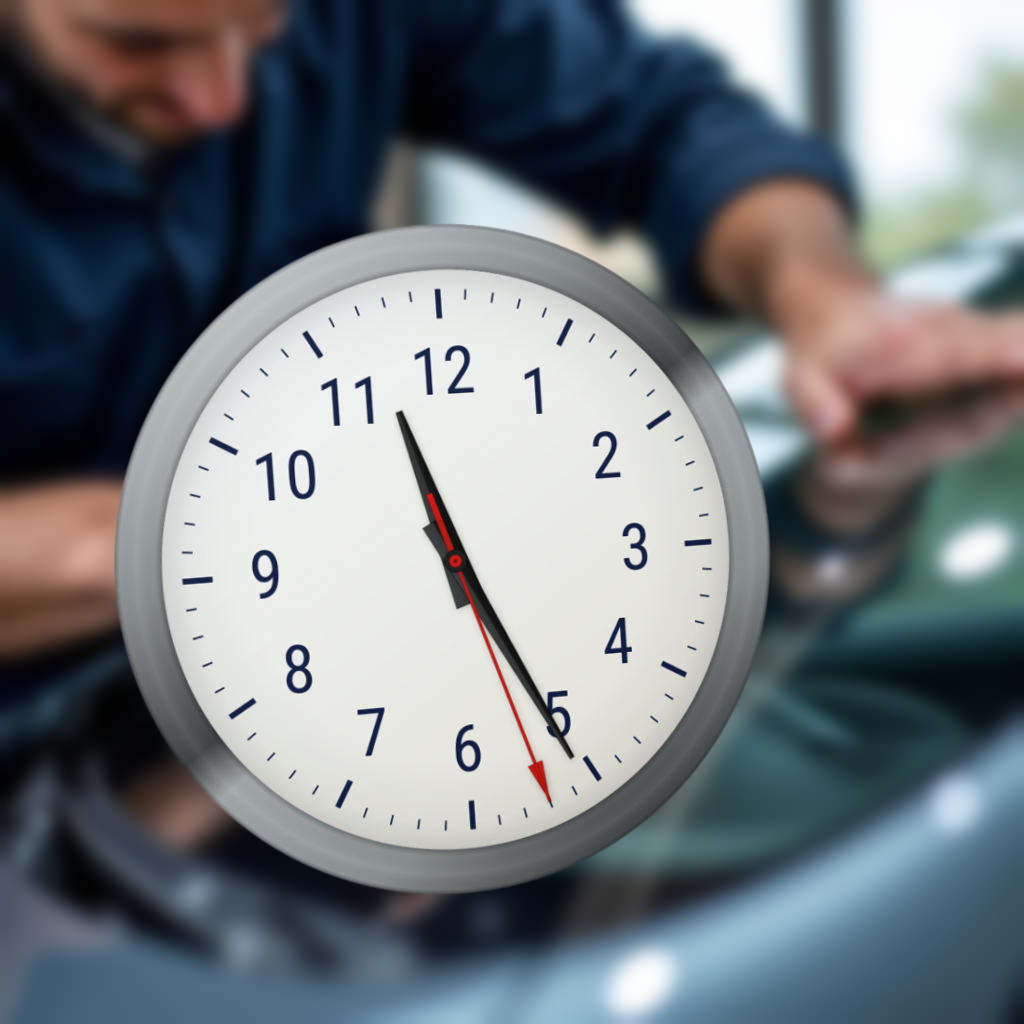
11:25:27
